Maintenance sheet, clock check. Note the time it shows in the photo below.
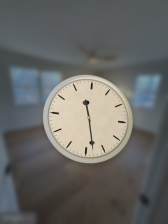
11:28
